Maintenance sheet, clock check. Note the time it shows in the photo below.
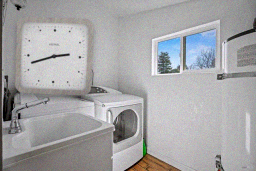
2:42
